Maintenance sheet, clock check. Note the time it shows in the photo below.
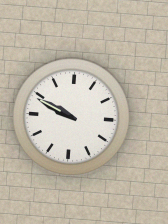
9:49
